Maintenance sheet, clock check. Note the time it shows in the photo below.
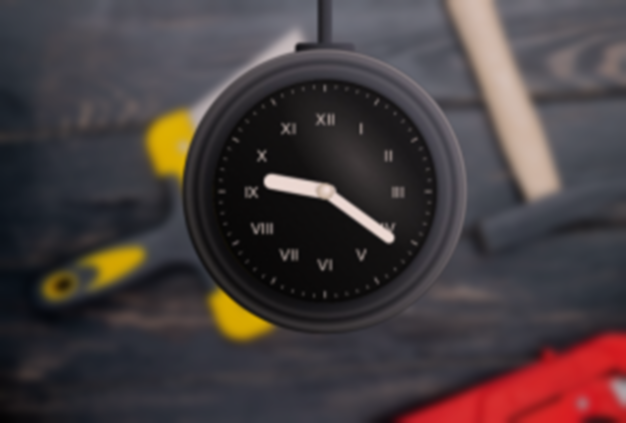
9:21
